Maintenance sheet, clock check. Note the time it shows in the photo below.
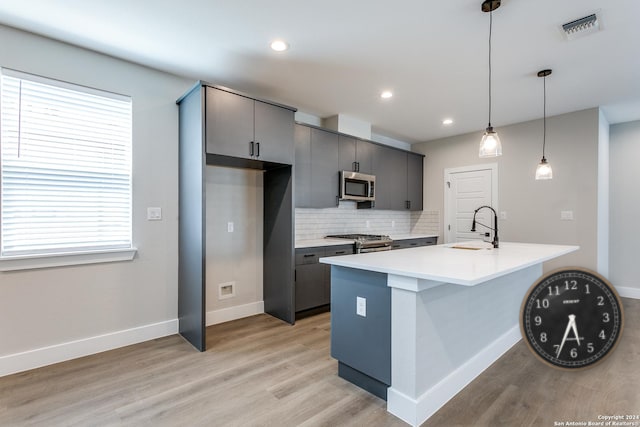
5:34
